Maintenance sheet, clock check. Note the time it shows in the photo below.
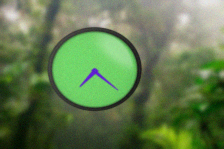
7:22
